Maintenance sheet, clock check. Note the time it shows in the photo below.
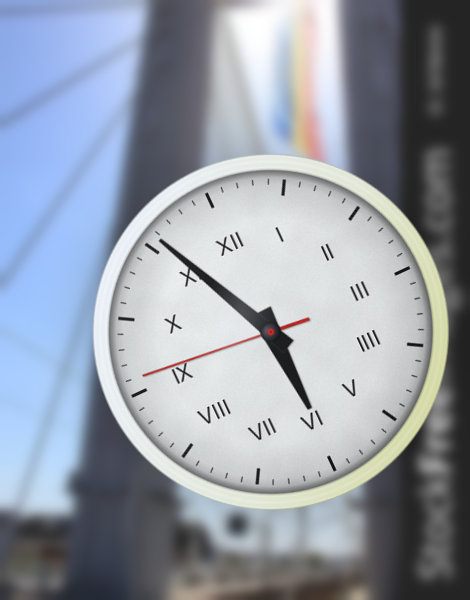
5:55:46
